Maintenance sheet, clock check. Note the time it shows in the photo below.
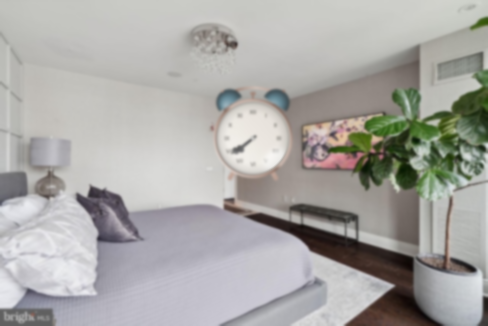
7:39
